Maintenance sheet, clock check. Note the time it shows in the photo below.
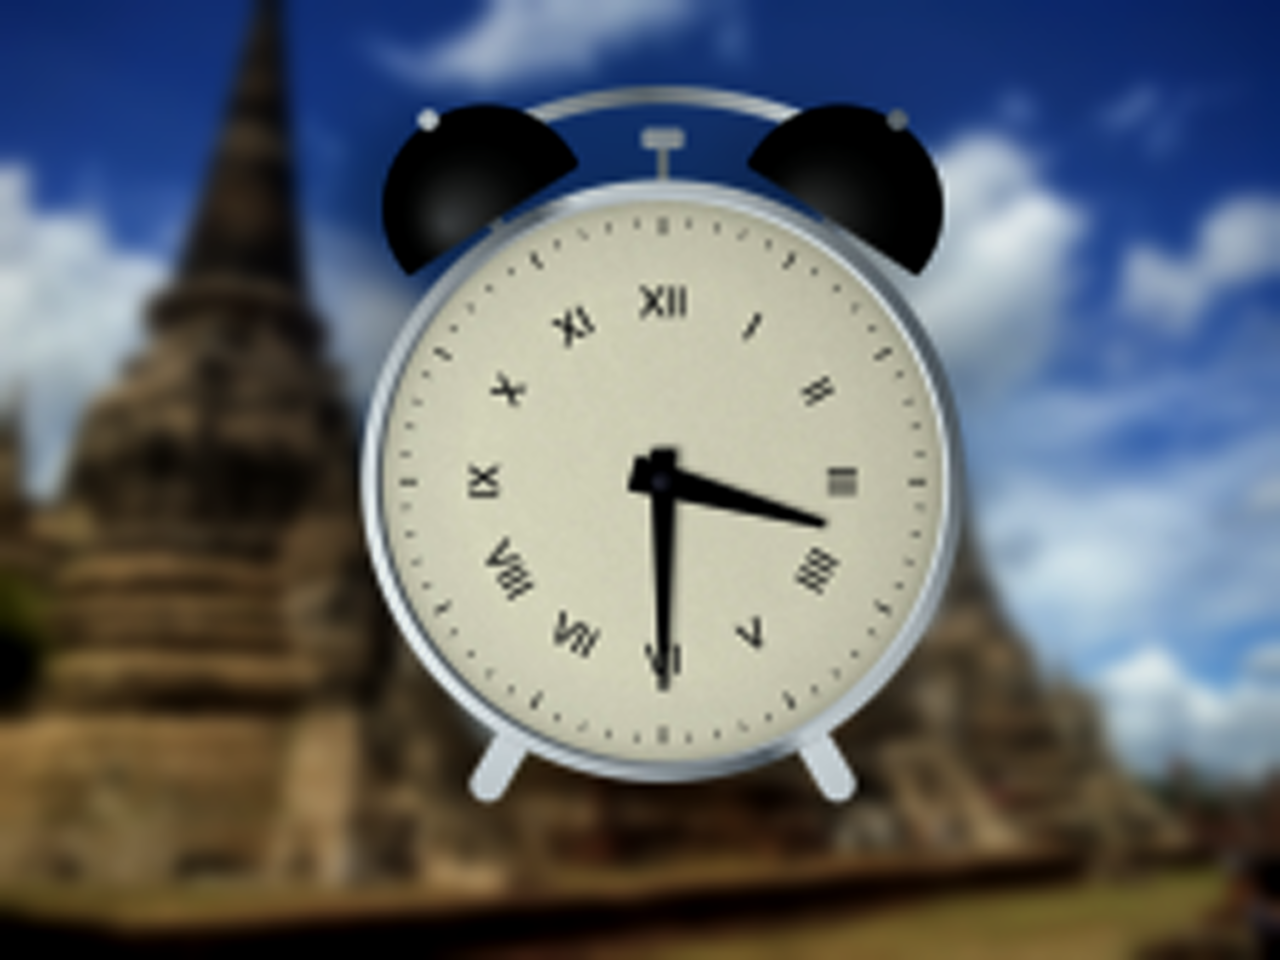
3:30
